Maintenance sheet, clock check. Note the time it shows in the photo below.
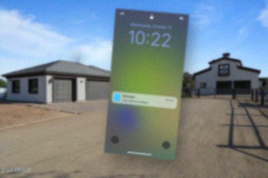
10:22
